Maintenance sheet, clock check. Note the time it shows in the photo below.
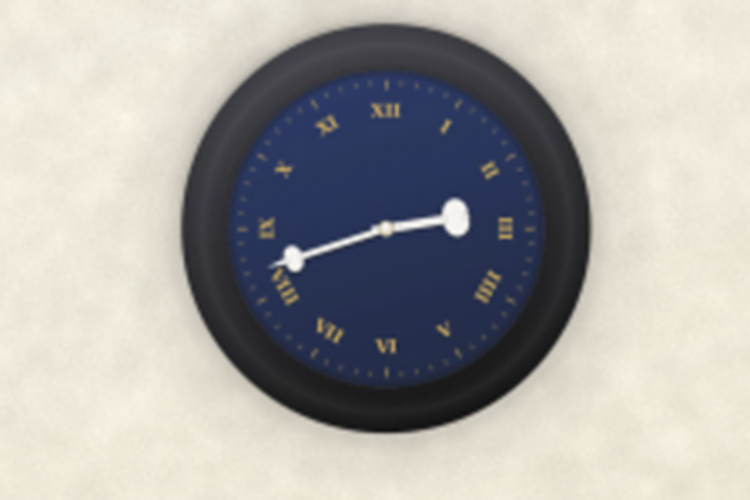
2:42
